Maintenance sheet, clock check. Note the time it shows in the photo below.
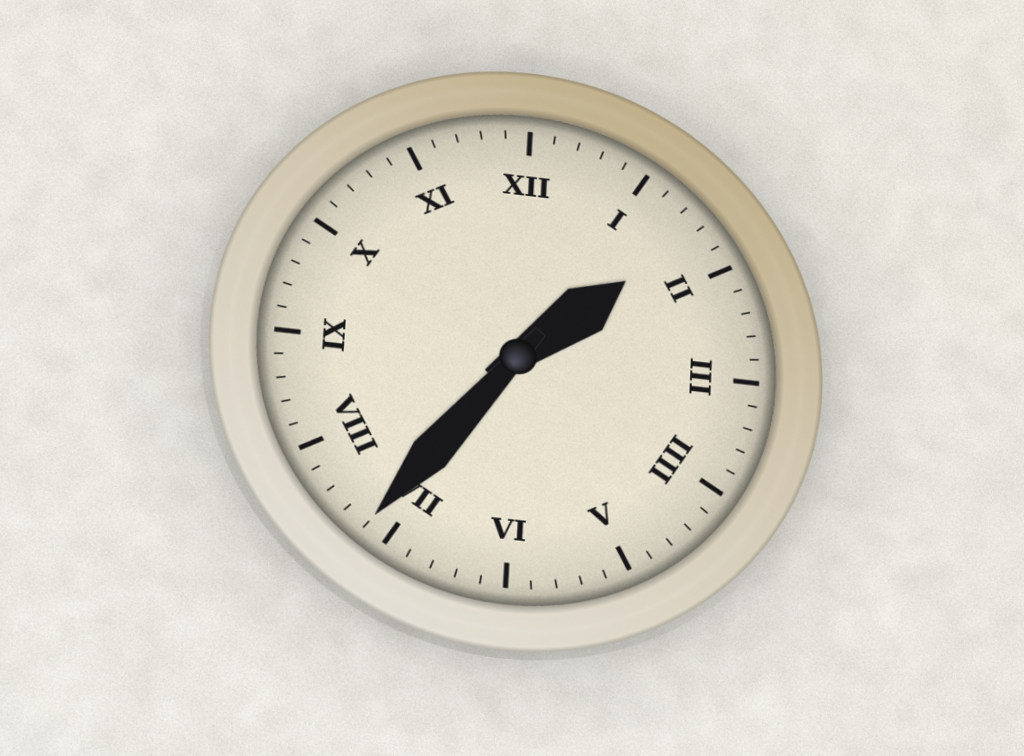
1:36
